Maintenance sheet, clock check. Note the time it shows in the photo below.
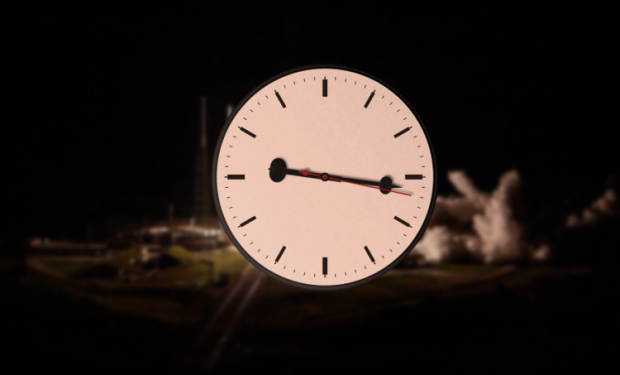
9:16:17
